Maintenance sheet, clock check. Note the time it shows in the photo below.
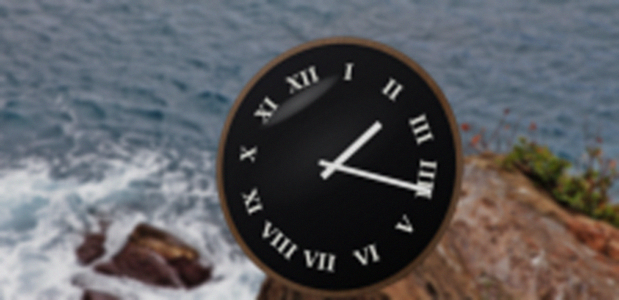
2:21
